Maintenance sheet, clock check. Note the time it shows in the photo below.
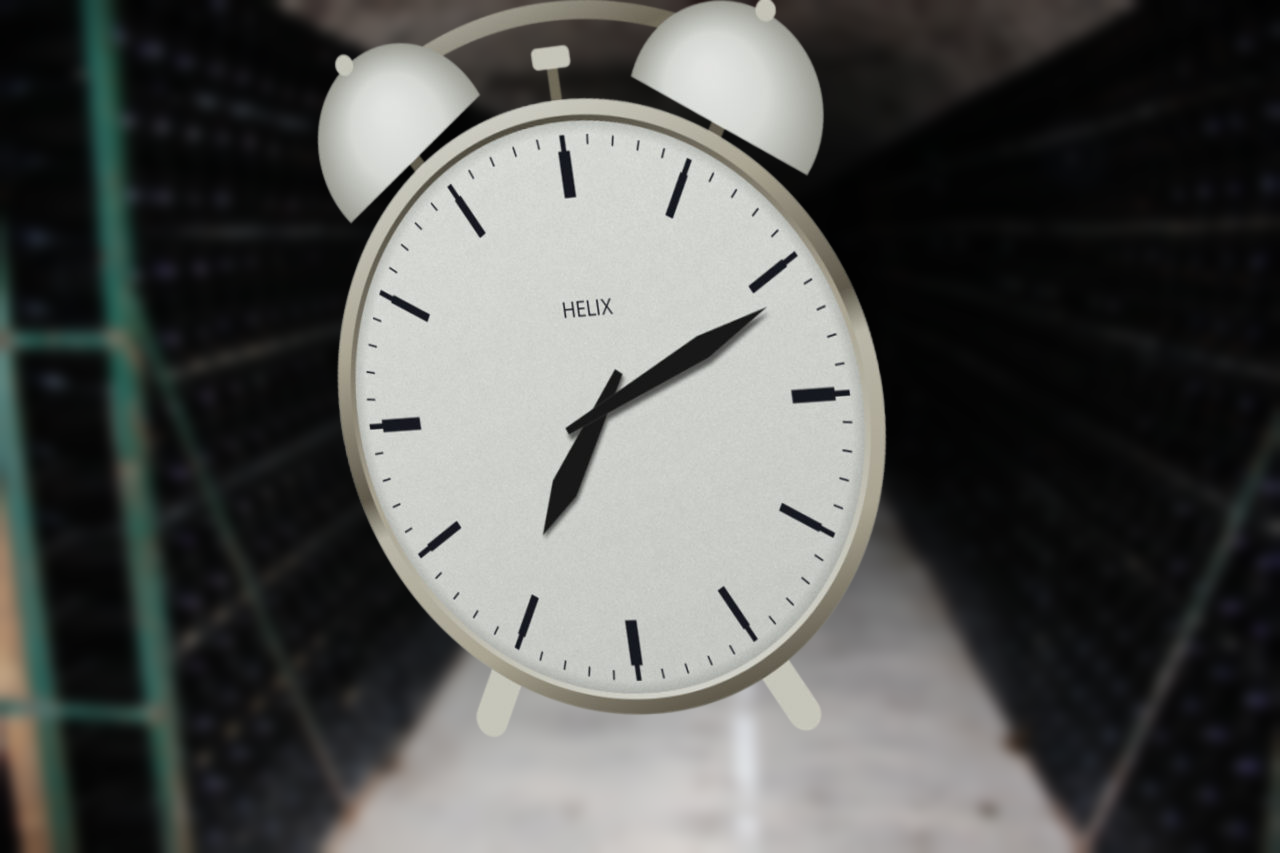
7:11
